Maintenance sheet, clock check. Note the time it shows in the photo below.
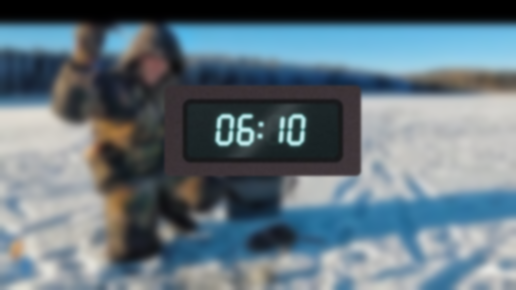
6:10
